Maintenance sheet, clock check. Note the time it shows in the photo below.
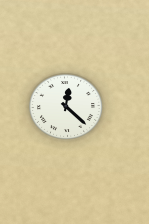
12:23
